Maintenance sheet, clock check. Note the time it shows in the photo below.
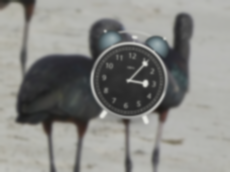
3:06
